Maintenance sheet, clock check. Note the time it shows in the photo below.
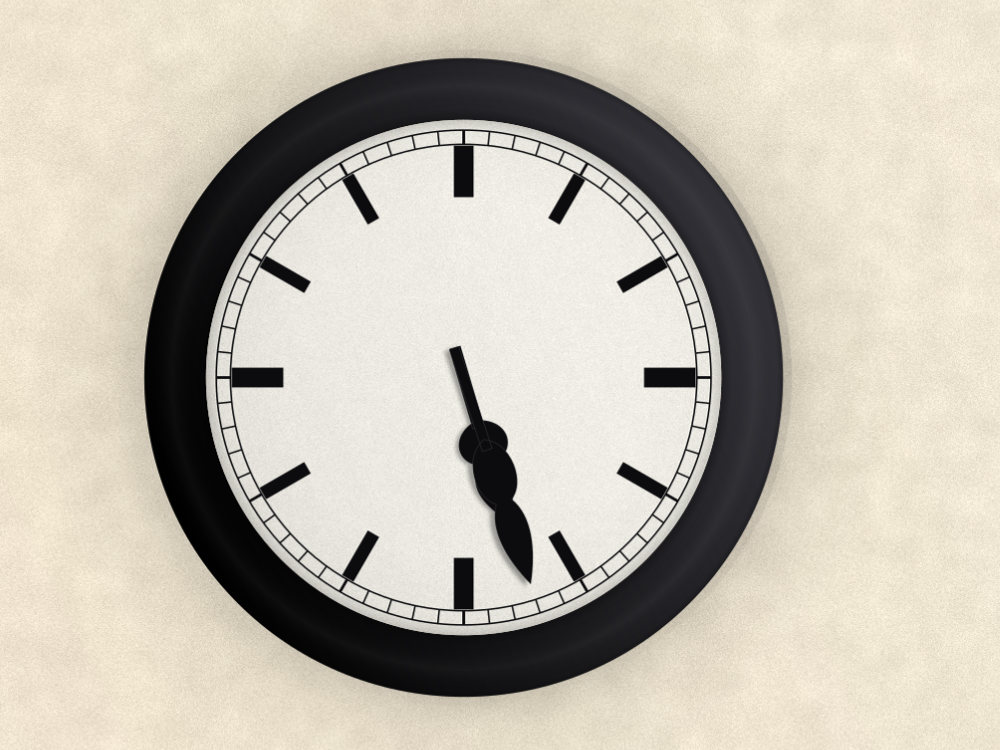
5:27
